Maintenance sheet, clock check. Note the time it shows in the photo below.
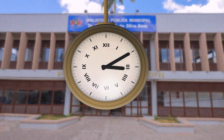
3:10
